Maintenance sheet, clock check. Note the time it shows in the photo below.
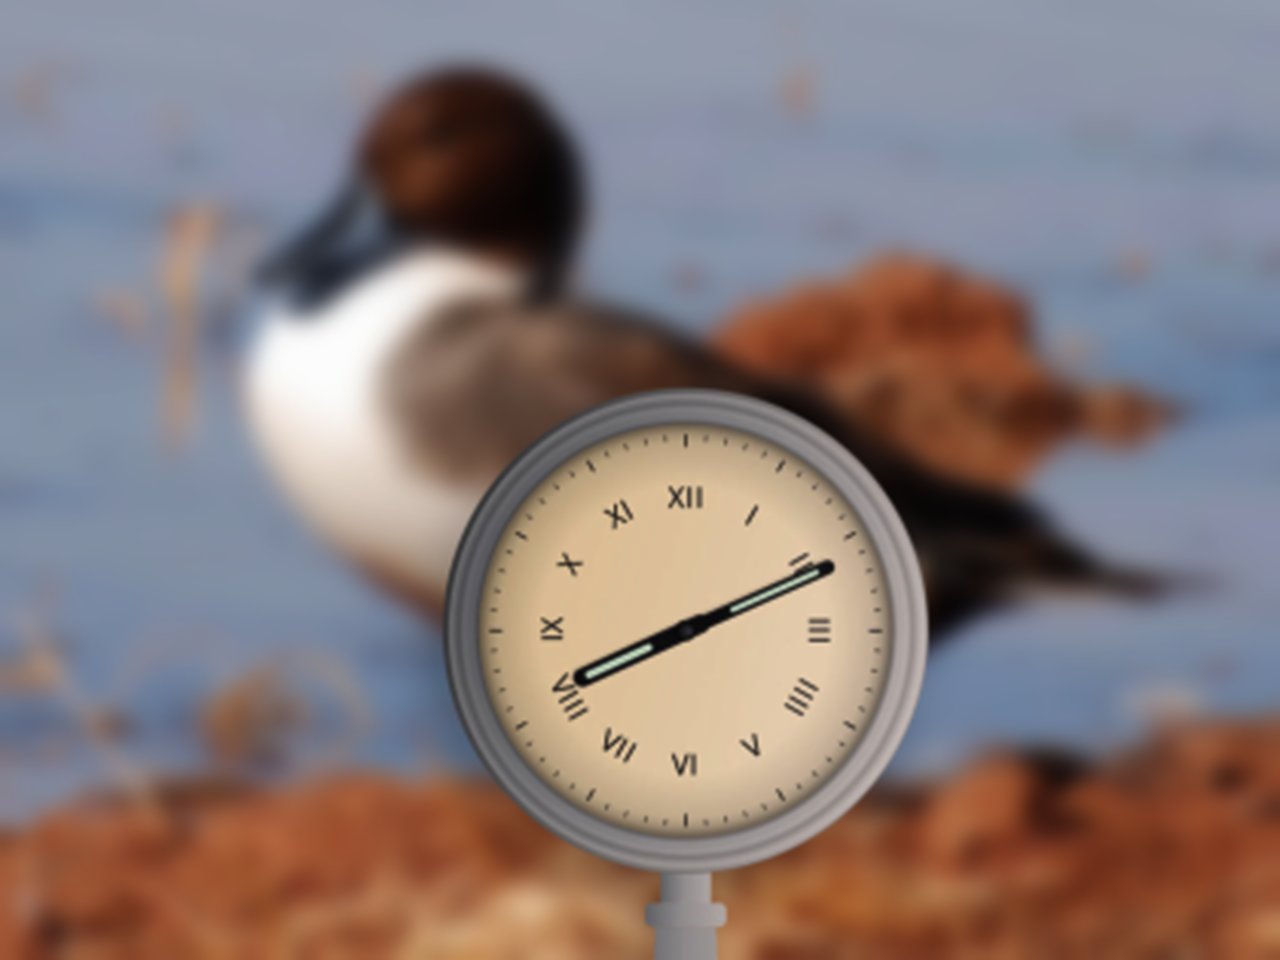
8:11
